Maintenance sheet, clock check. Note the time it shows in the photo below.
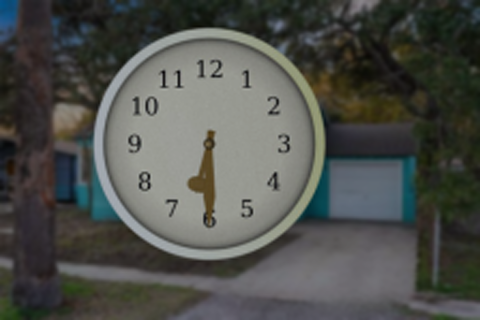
6:30
